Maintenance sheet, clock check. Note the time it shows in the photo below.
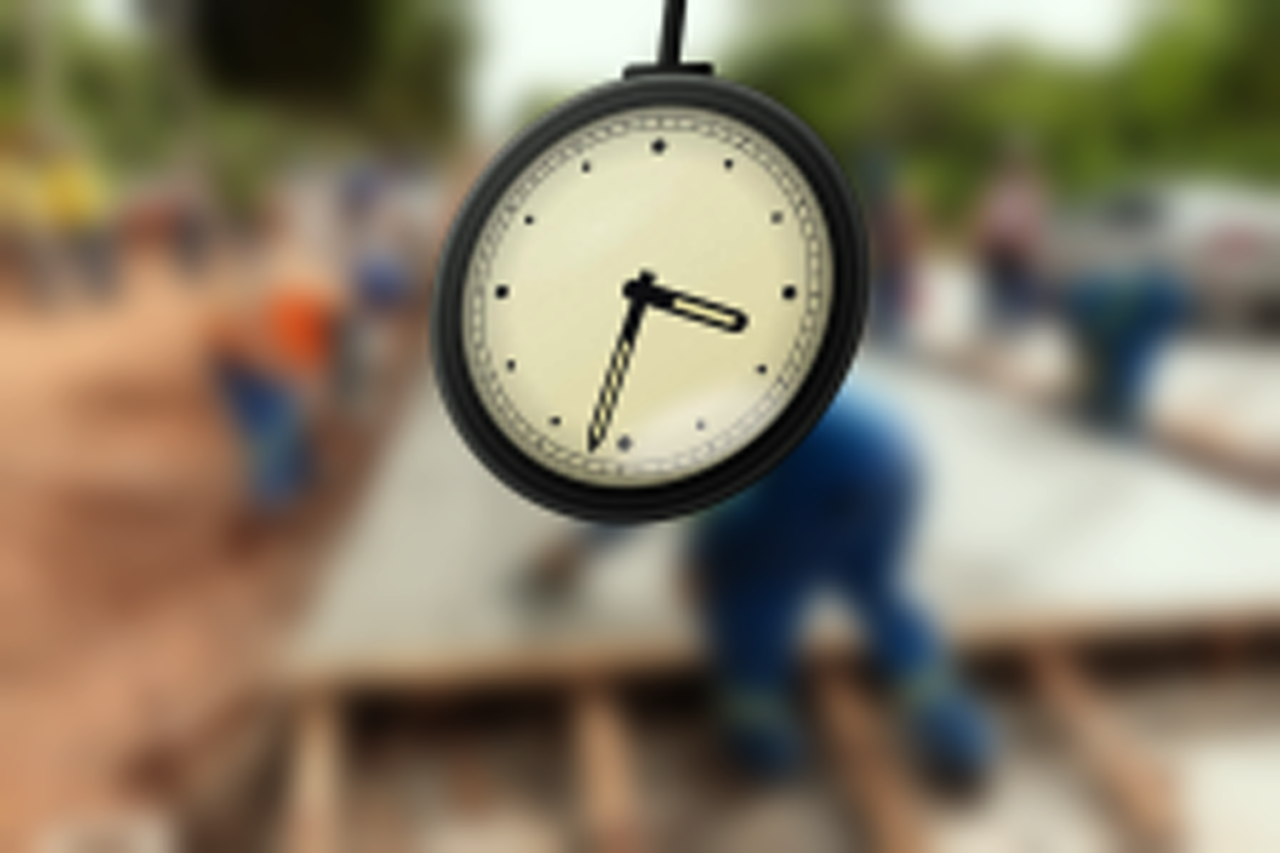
3:32
